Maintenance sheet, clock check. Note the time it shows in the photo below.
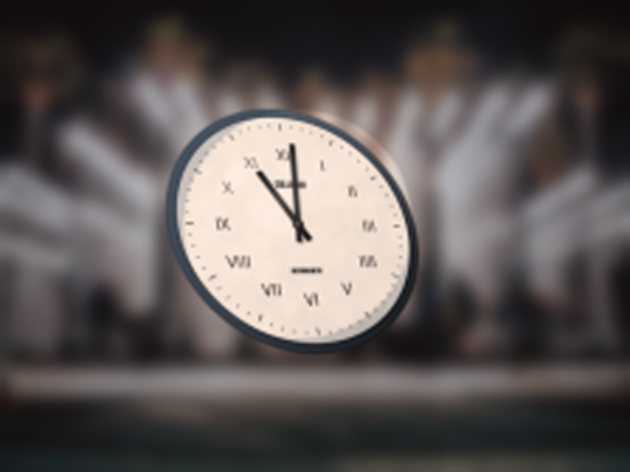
11:01
